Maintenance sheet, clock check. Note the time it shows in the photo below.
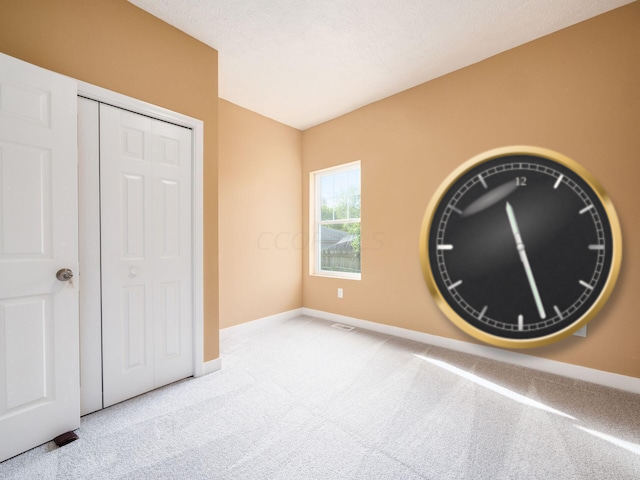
11:27
